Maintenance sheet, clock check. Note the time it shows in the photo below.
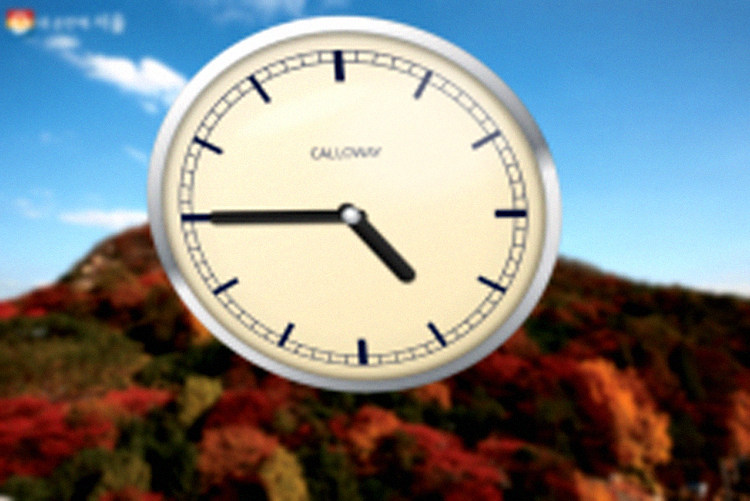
4:45
